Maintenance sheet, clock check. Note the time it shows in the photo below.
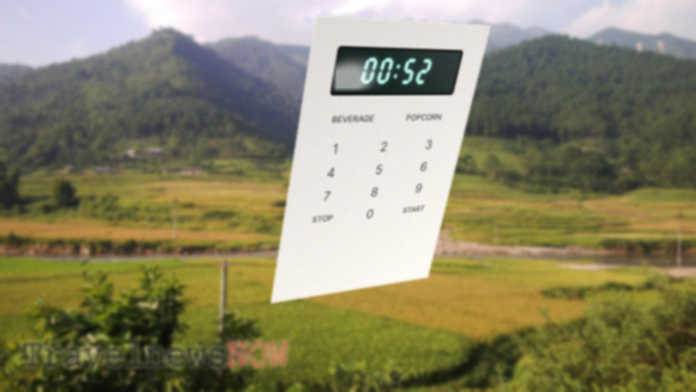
0:52
